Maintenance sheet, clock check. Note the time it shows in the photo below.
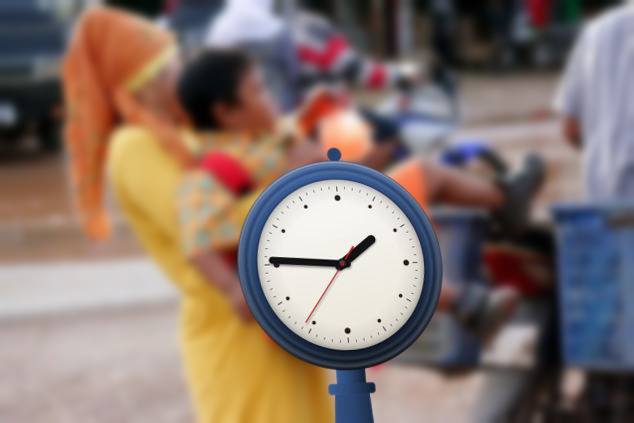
1:45:36
